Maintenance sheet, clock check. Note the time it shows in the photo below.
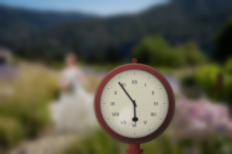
5:54
